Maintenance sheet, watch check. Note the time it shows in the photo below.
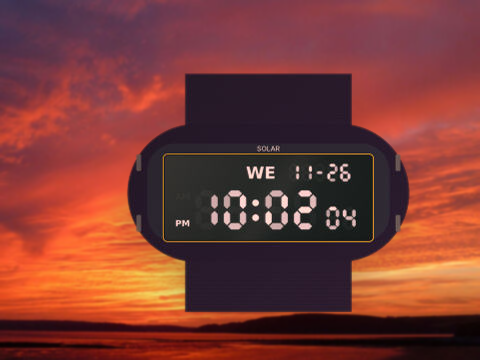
10:02:04
